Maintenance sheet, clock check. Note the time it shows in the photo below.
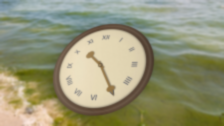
10:25
